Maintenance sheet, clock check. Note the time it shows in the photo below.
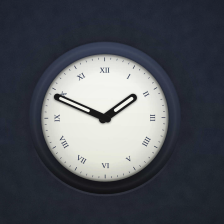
1:49
